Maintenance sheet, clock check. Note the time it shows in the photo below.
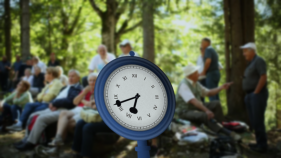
6:42
